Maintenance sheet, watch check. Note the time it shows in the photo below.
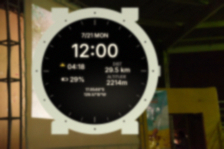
12:00
